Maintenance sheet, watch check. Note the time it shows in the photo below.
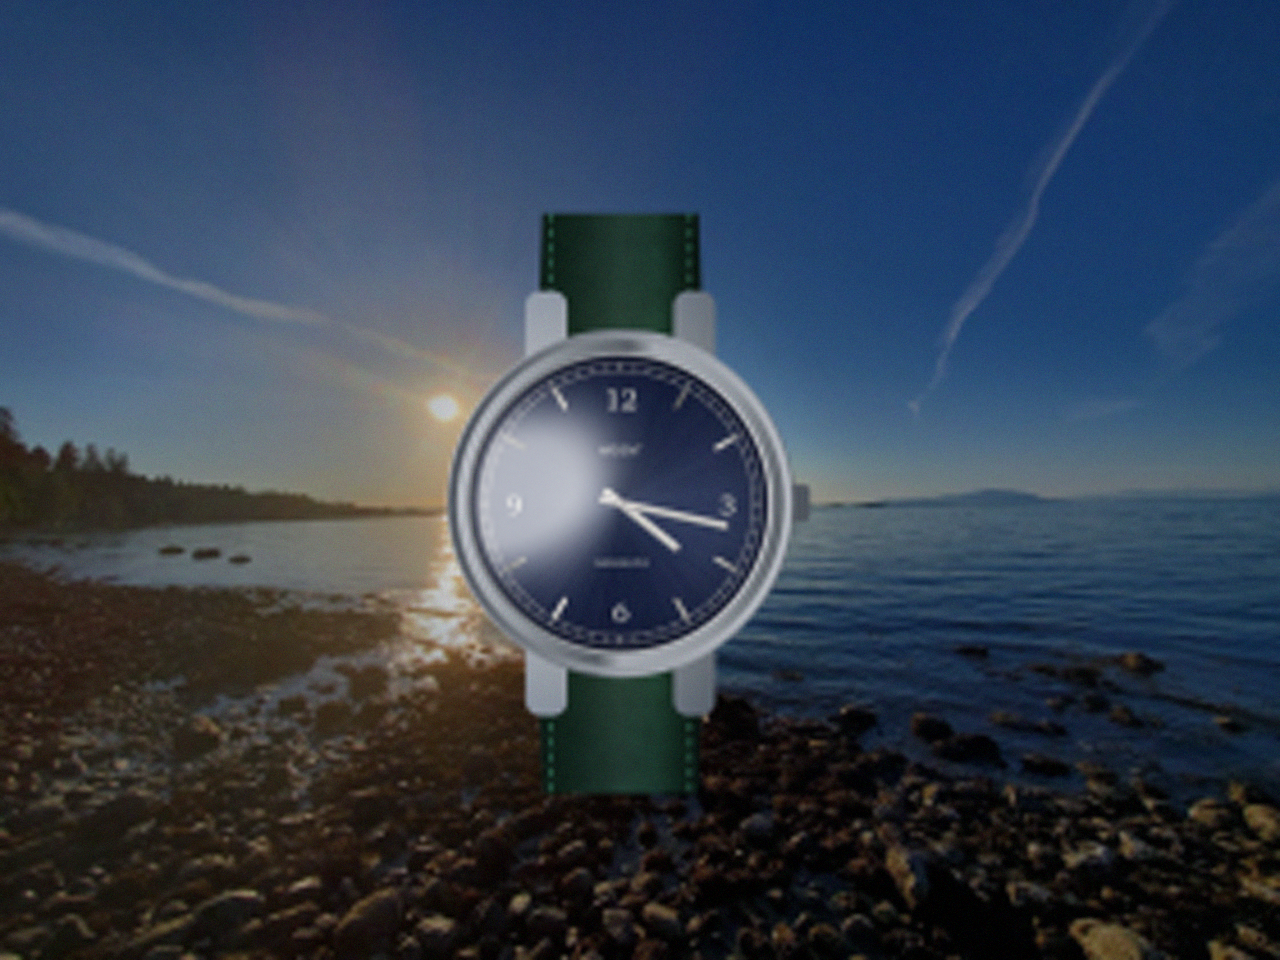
4:17
